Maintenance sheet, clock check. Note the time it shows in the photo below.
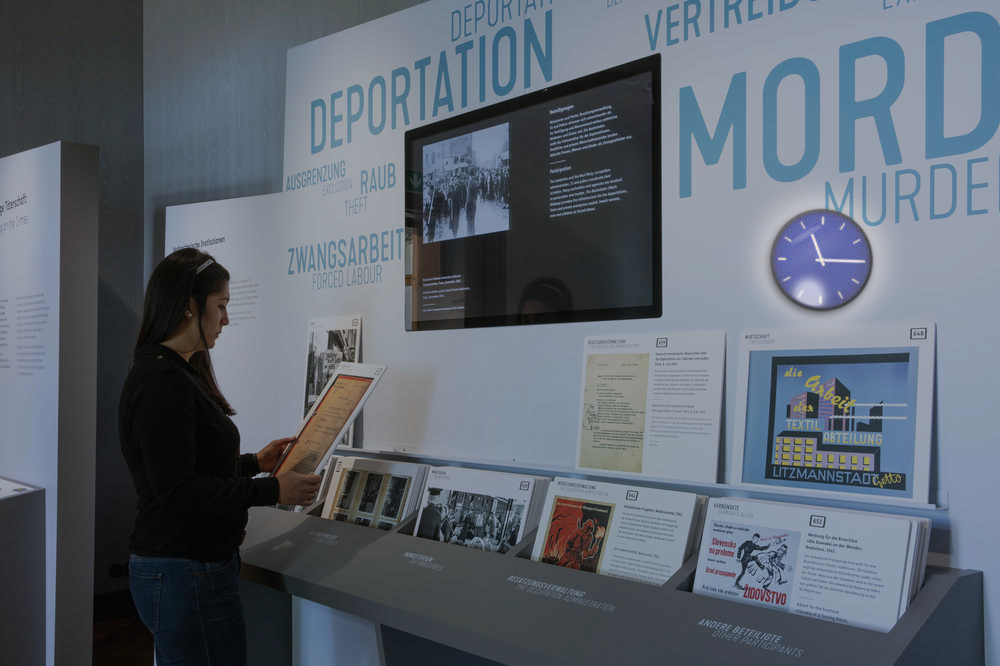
11:15
